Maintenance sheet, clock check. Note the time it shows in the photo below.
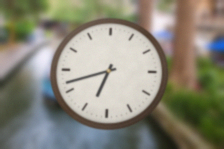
6:42
